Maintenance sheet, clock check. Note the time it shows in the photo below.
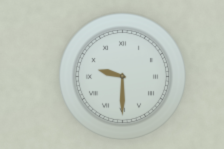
9:30
